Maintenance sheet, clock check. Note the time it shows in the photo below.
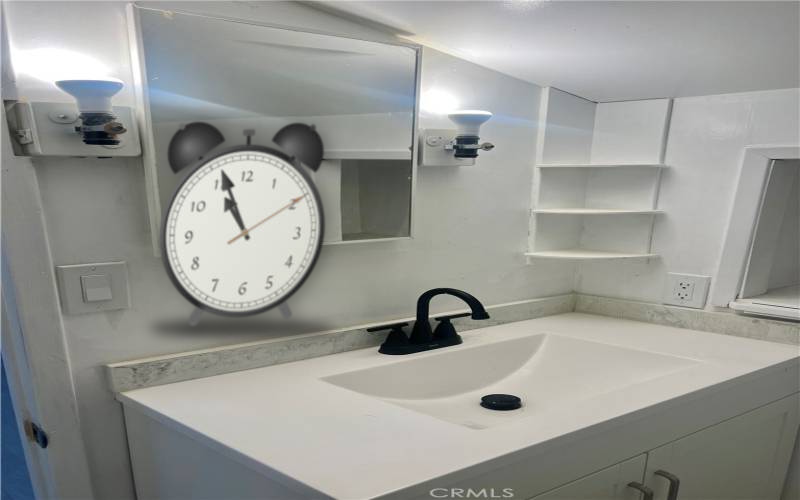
10:56:10
